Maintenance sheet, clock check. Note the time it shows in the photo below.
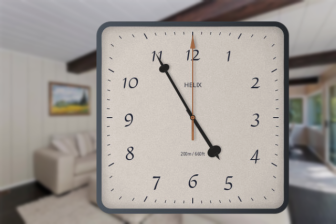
4:55:00
